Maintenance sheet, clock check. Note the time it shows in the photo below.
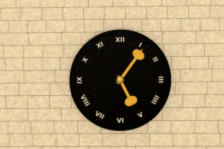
5:06
